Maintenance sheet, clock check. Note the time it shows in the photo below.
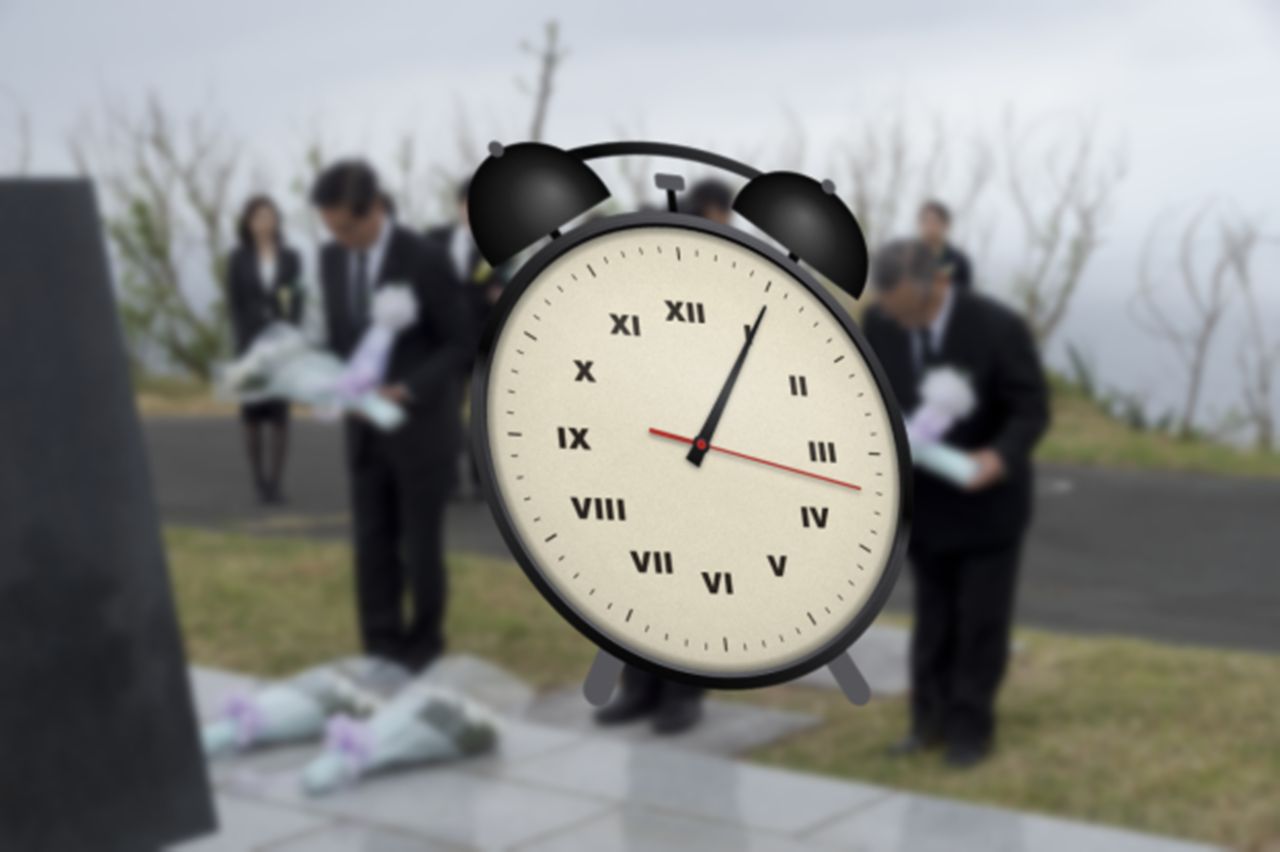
1:05:17
